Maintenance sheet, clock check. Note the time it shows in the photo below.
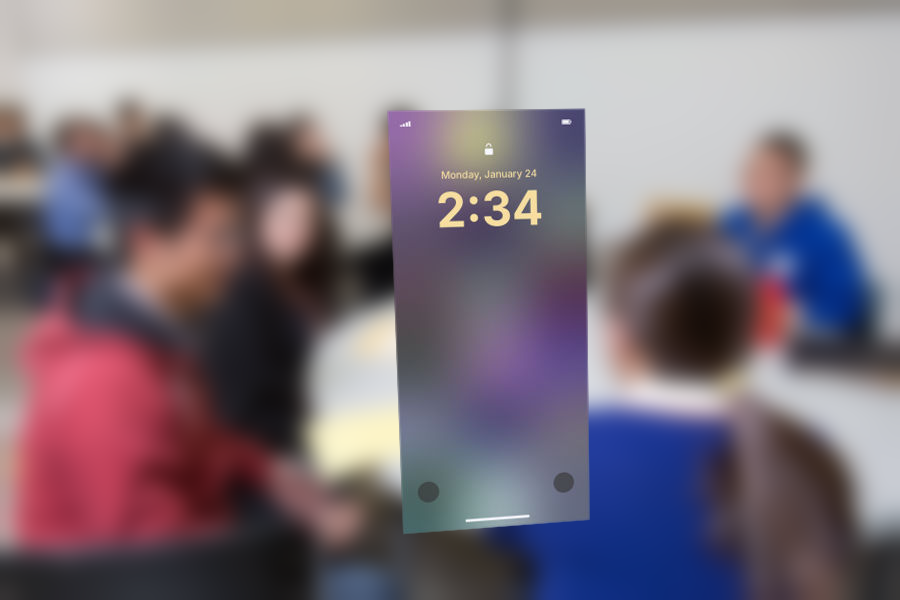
2:34
